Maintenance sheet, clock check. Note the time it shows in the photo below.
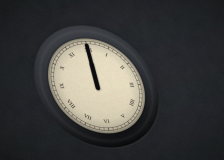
12:00
